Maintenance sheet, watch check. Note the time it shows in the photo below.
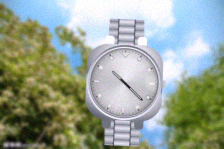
10:22
